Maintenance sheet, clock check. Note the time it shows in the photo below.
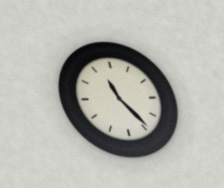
11:24
